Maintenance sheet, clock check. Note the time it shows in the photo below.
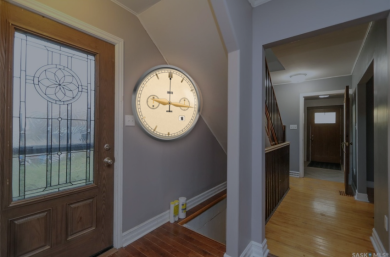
9:16
